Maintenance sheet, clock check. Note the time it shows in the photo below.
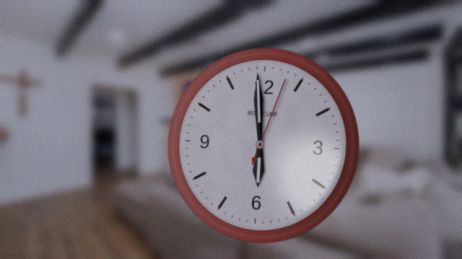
5:59:03
